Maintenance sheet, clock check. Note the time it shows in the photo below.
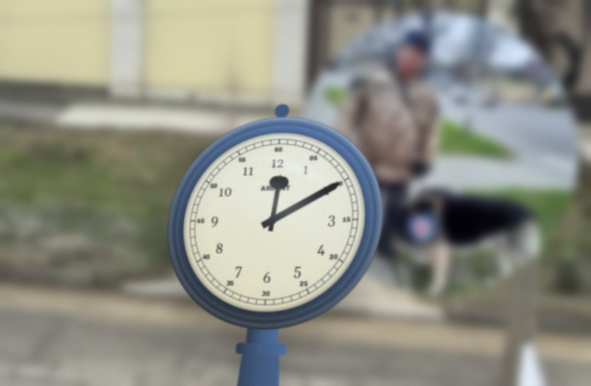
12:10
